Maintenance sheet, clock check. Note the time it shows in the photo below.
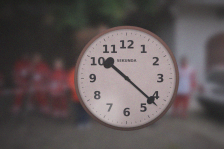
10:22
